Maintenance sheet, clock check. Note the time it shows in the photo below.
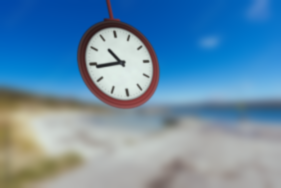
10:44
